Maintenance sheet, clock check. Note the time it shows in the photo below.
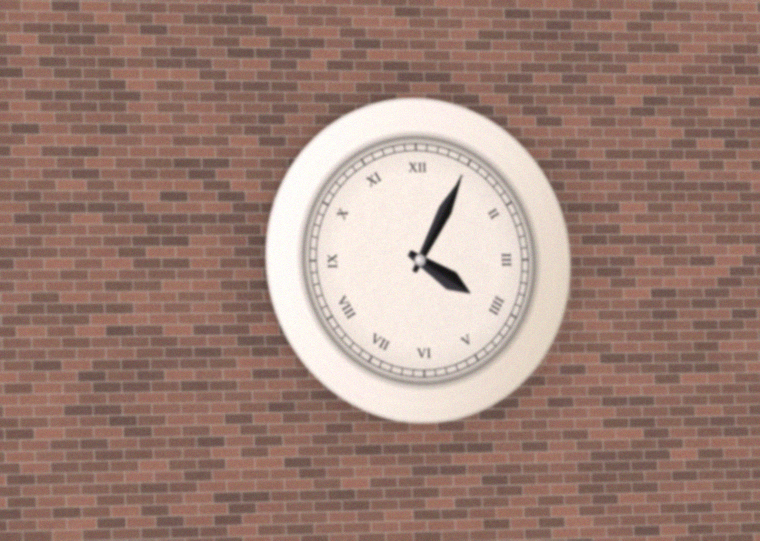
4:05
